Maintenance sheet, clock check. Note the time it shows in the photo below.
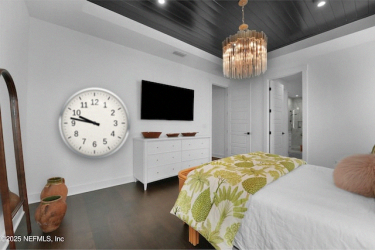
9:47
